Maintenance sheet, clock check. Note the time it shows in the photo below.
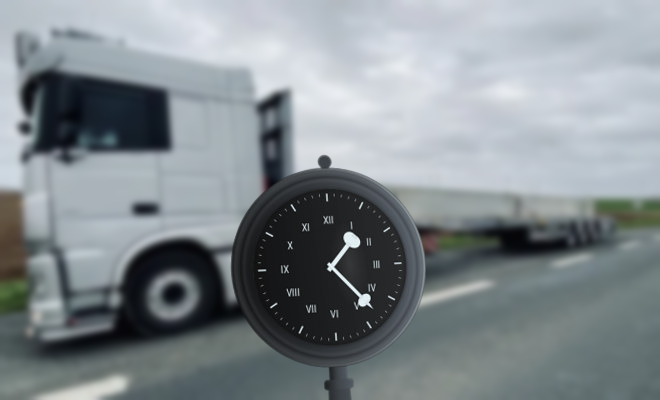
1:23
